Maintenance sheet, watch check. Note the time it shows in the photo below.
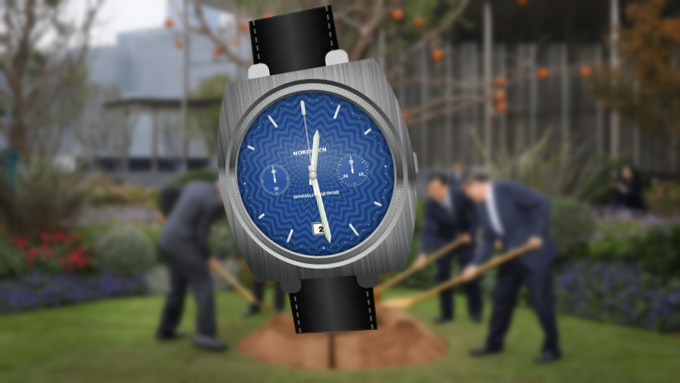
12:29
